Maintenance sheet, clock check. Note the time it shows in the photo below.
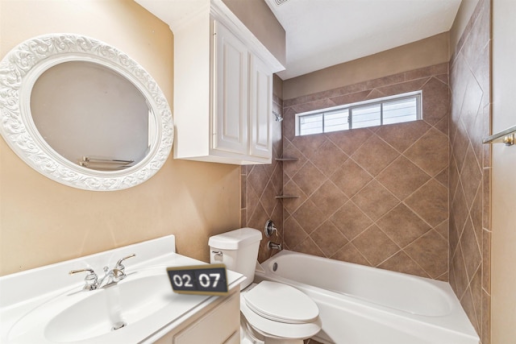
2:07
